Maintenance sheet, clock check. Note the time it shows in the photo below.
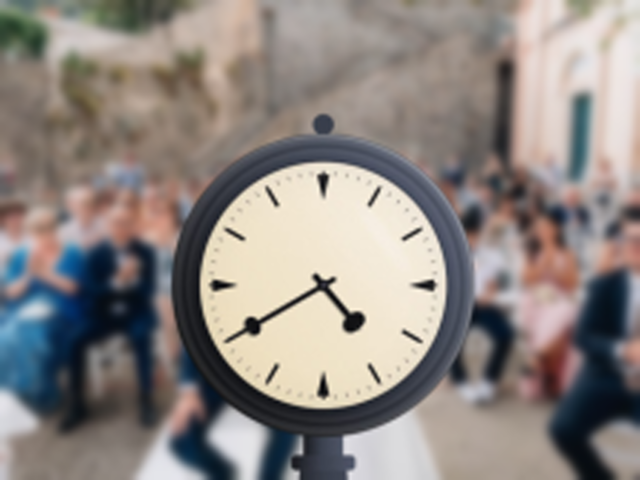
4:40
